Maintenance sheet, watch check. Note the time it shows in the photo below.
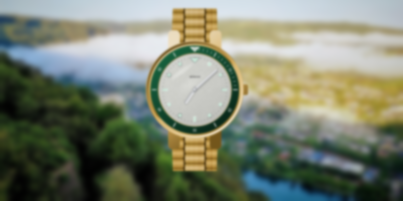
7:08
